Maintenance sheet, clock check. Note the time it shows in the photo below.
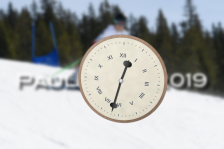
12:32
